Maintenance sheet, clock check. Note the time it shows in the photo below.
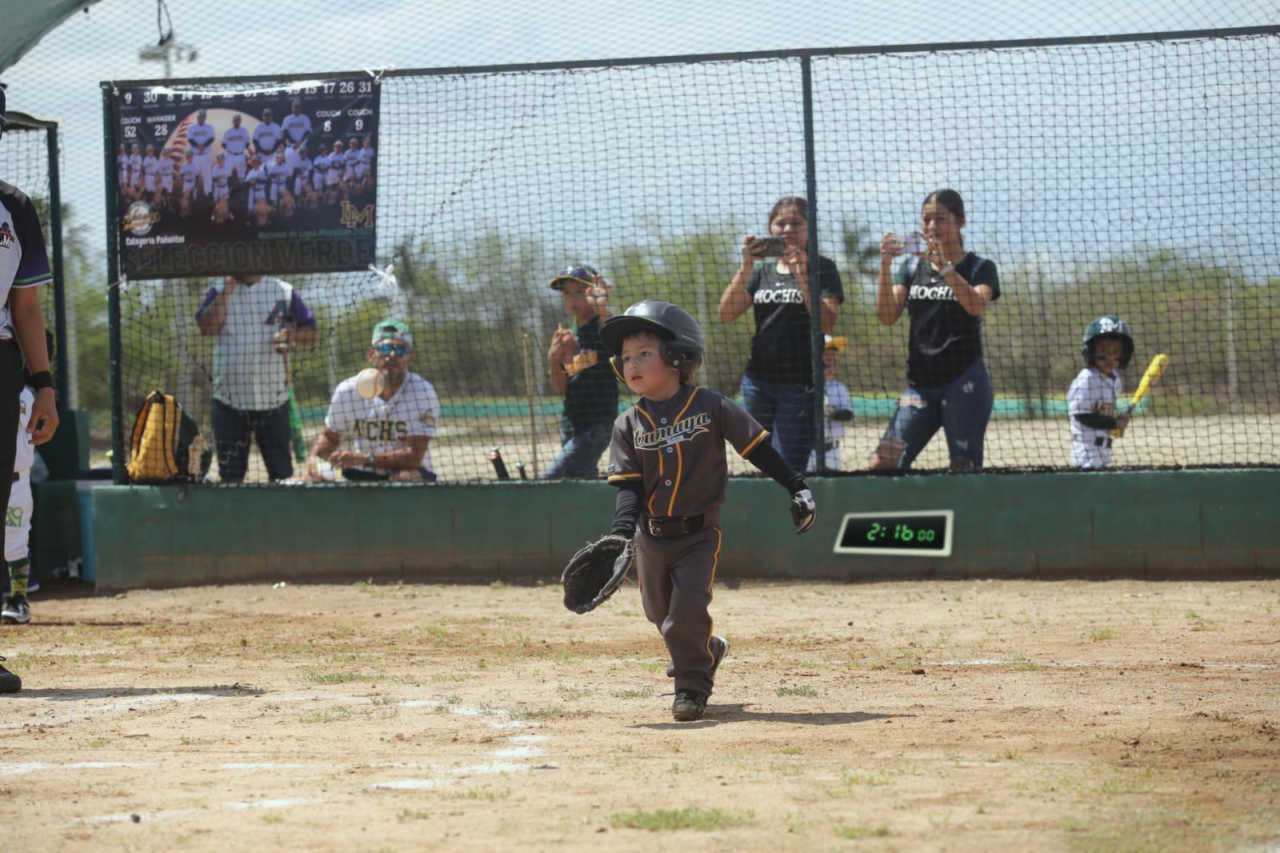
2:16
